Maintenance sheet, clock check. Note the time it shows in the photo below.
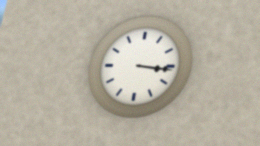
3:16
